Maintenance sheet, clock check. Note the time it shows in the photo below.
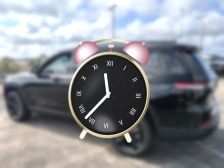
11:37
